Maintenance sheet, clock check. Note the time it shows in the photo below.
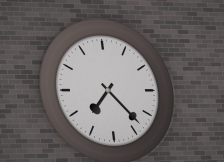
7:23
